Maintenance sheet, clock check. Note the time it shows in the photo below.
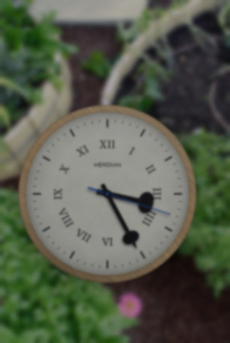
3:25:18
